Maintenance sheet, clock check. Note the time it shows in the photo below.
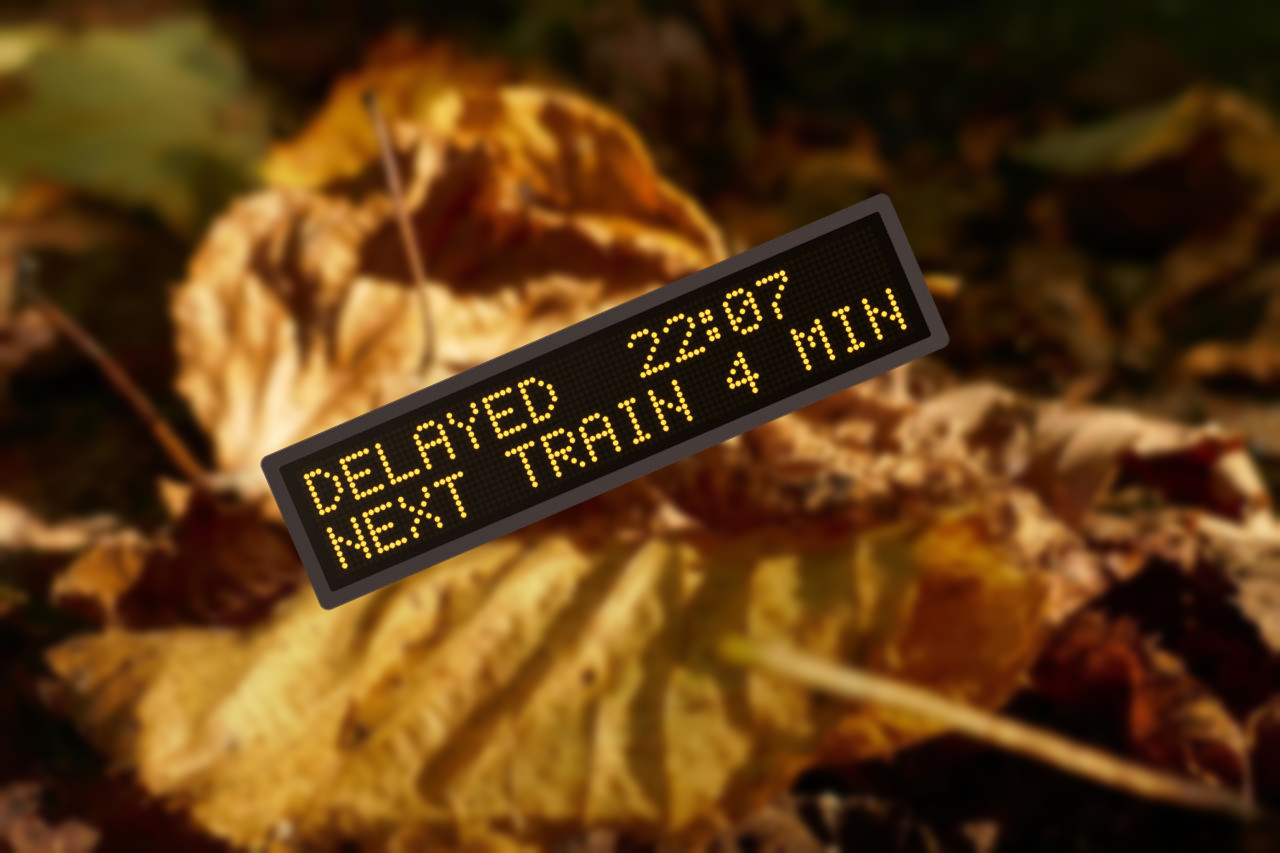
22:07
